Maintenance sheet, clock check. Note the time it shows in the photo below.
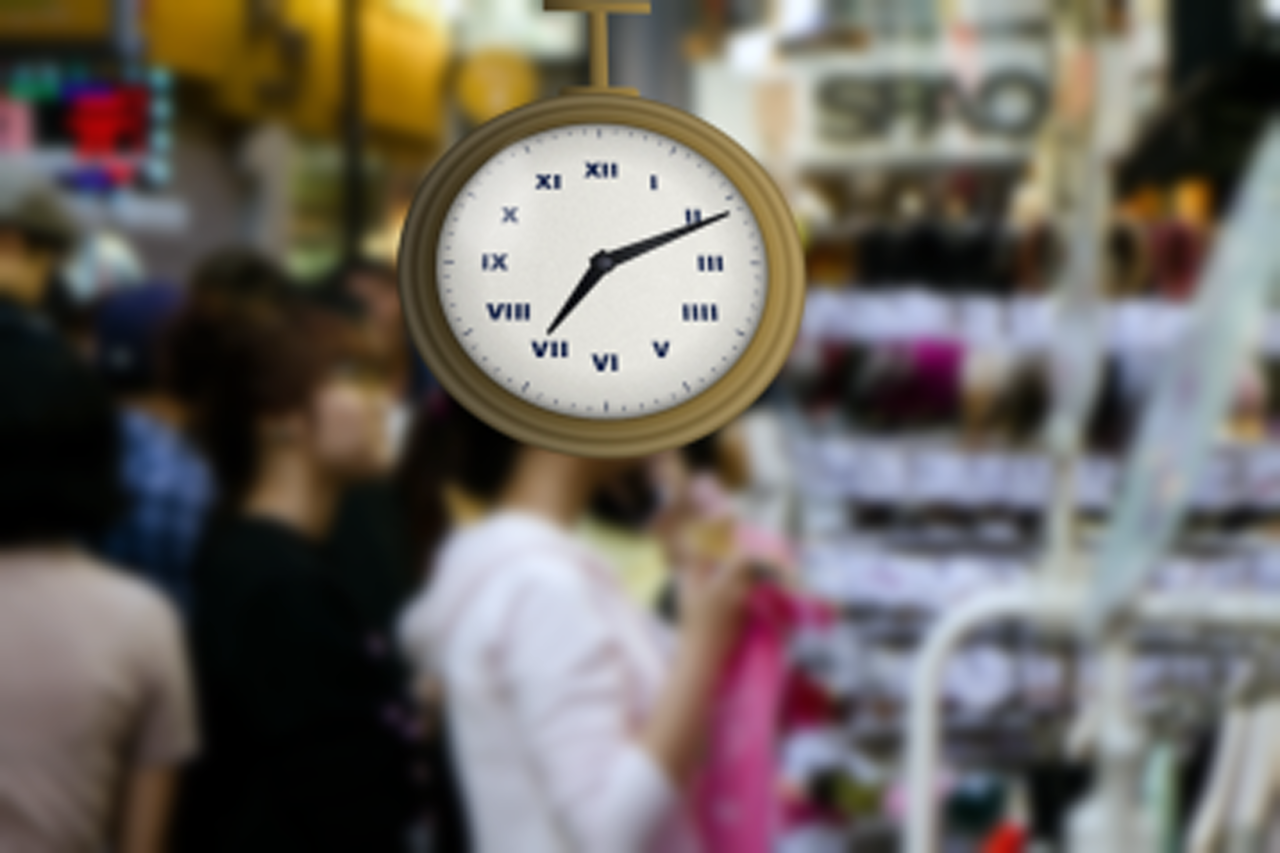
7:11
